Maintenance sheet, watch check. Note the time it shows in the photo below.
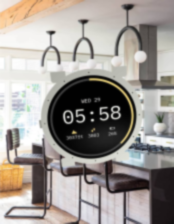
5:58
